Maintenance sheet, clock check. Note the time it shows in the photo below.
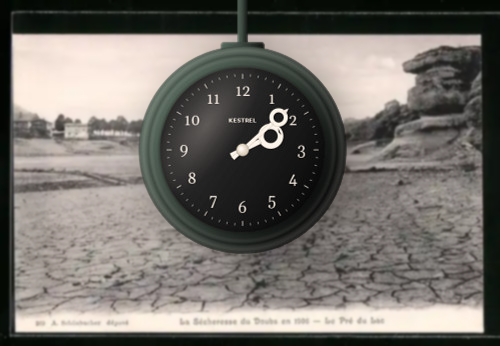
2:08
